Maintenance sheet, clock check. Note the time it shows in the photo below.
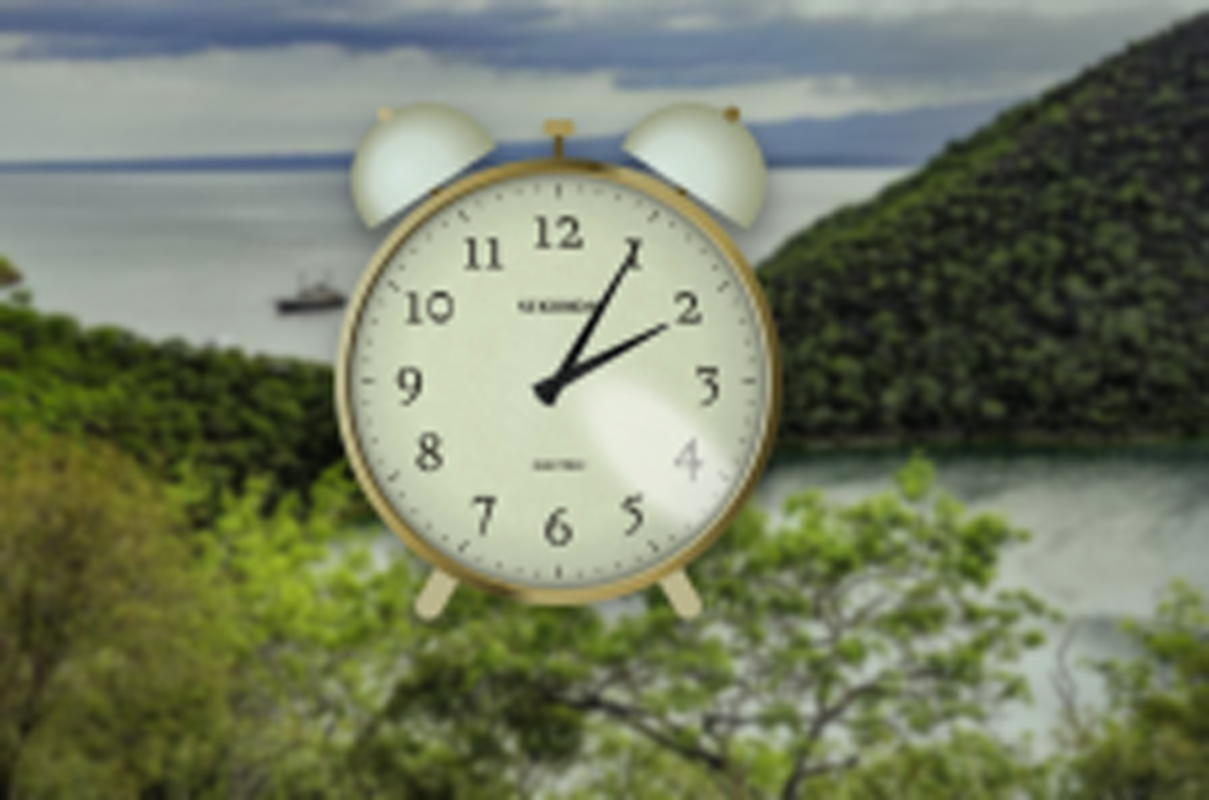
2:05
